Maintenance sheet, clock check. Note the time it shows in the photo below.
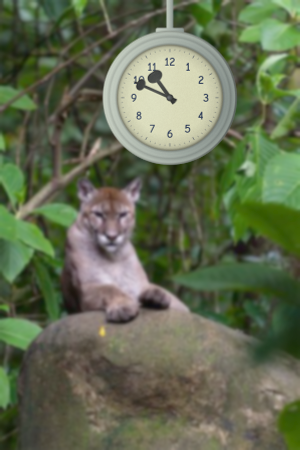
10:49
